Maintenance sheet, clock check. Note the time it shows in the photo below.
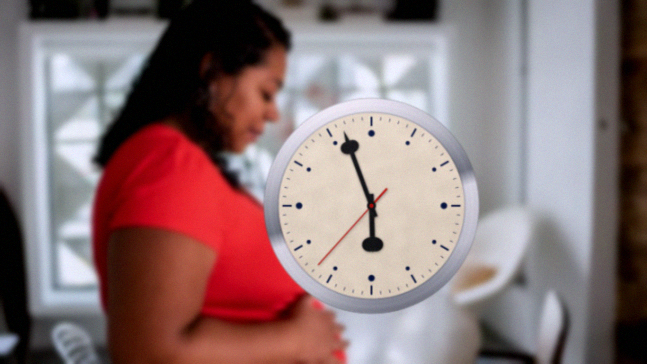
5:56:37
